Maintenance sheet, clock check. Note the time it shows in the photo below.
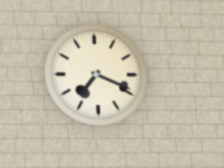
7:19
